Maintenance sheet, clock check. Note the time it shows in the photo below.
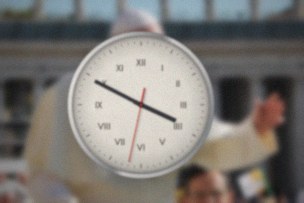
3:49:32
